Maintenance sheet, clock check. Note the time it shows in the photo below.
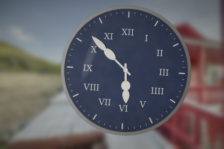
5:52
